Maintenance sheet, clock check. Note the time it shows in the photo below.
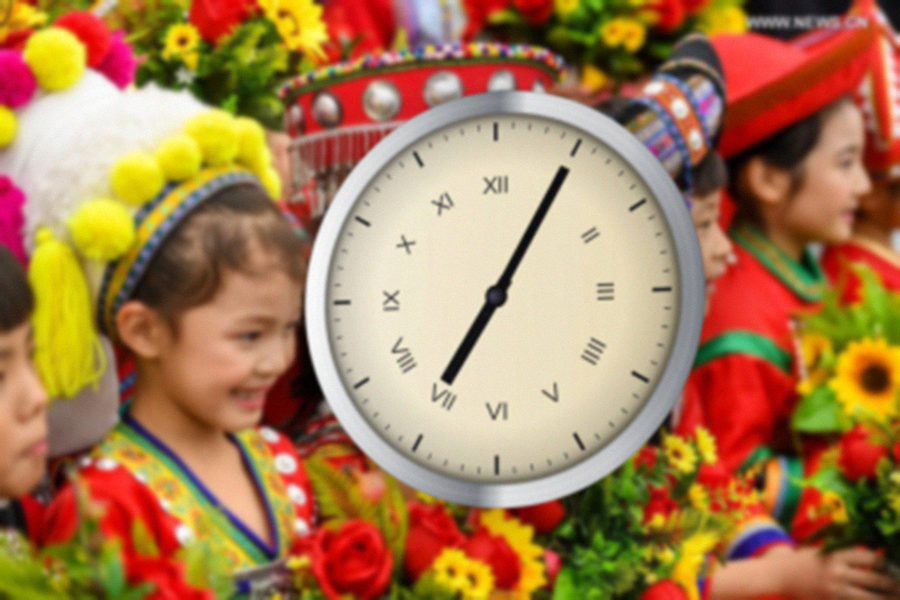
7:05
